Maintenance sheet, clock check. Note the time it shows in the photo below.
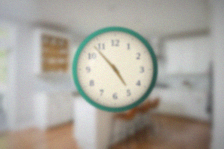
4:53
